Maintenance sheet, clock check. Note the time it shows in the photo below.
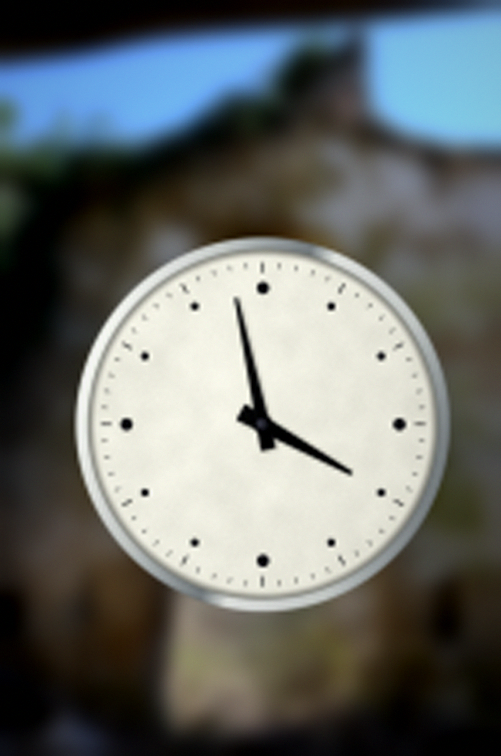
3:58
